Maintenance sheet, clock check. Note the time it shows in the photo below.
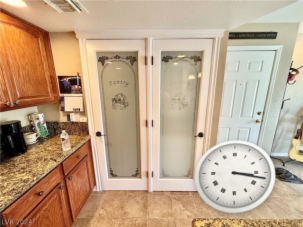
3:17
